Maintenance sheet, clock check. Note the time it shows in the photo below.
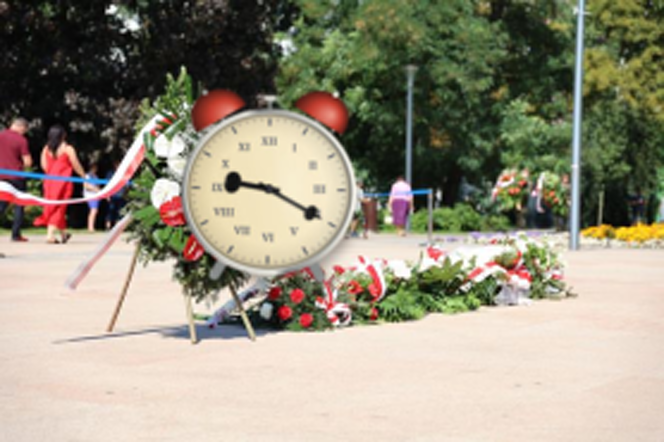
9:20
